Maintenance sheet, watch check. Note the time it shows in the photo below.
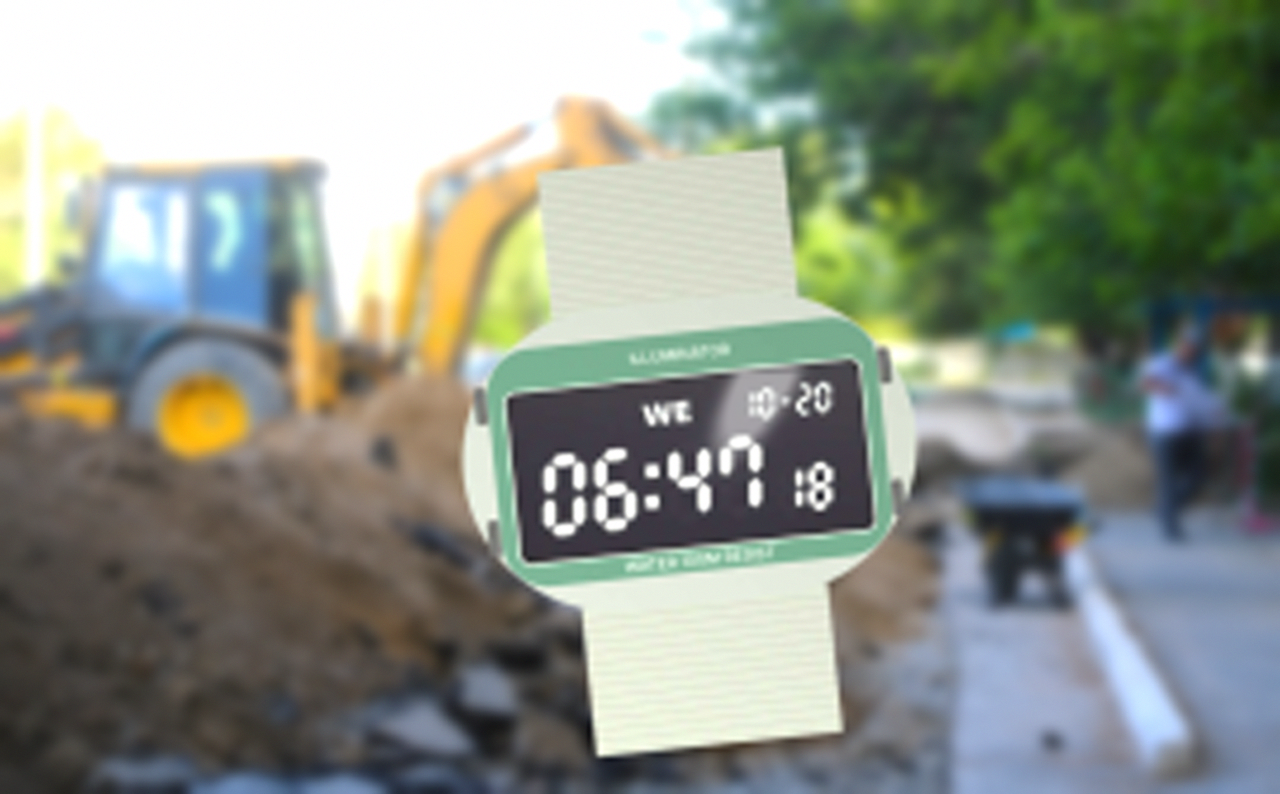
6:47:18
